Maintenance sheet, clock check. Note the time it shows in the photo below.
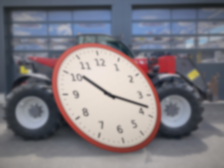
10:18
